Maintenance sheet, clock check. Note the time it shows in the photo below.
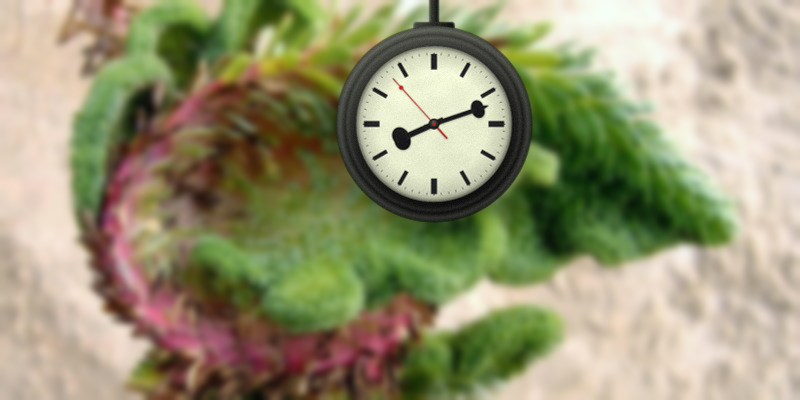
8:11:53
